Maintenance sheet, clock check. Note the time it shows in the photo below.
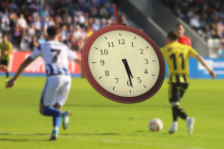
5:29
